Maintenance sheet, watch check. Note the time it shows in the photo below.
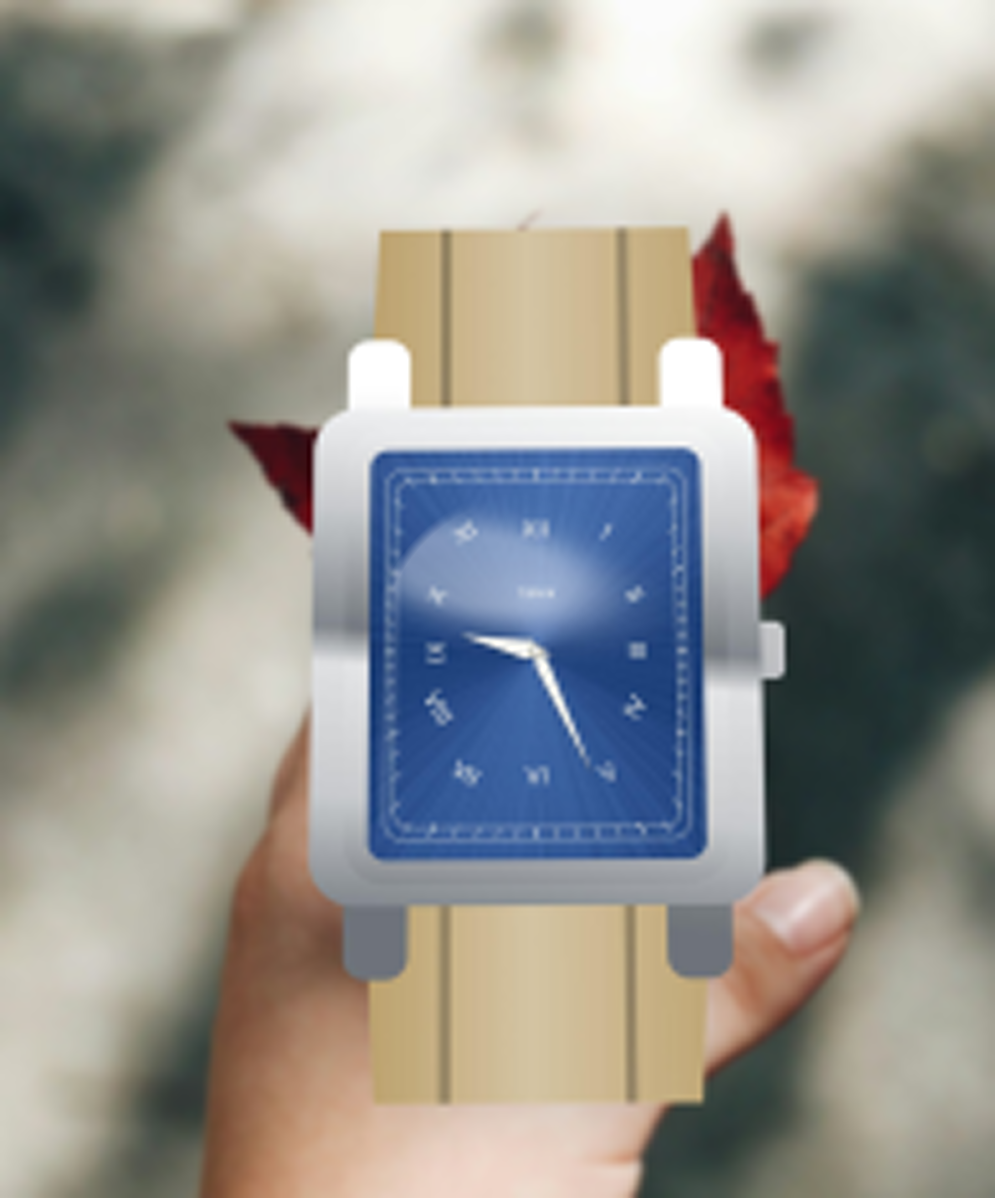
9:26
